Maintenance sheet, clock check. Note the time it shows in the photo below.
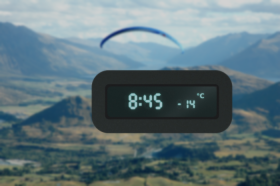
8:45
